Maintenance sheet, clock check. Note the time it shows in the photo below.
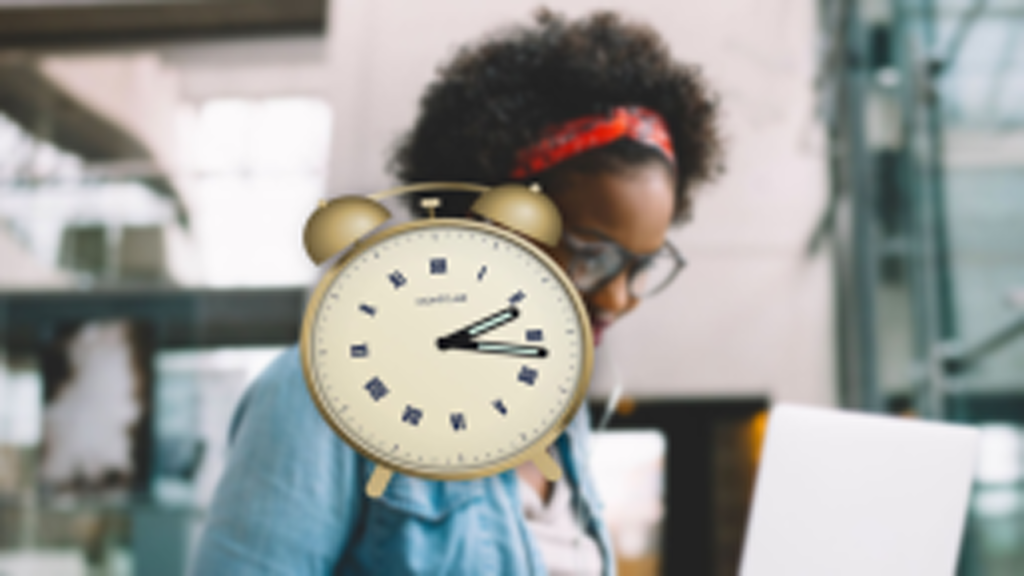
2:17
